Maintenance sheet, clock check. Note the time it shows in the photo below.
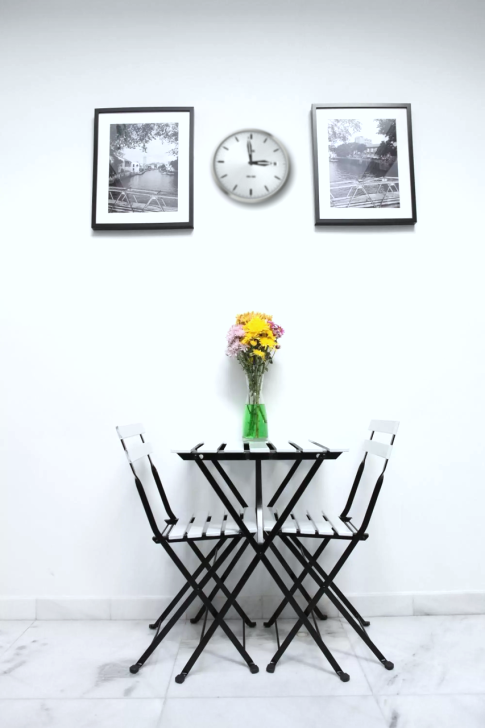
2:59
